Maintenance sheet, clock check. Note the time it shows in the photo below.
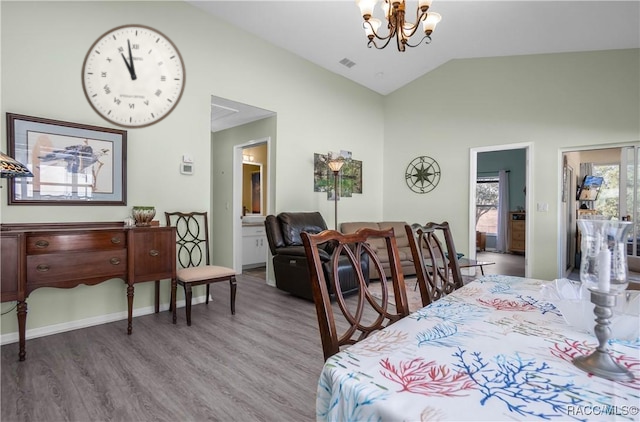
10:58
